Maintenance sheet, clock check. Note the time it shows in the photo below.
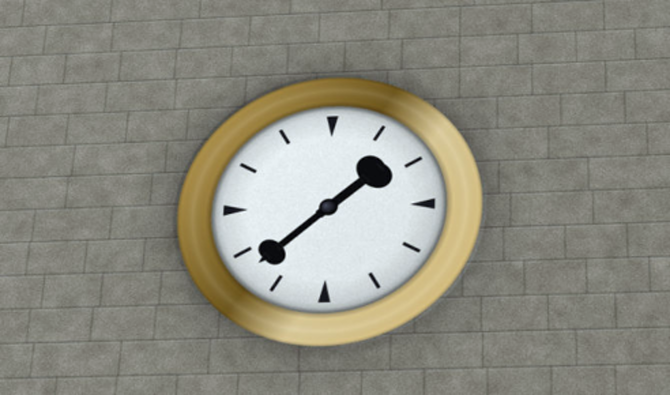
1:38
